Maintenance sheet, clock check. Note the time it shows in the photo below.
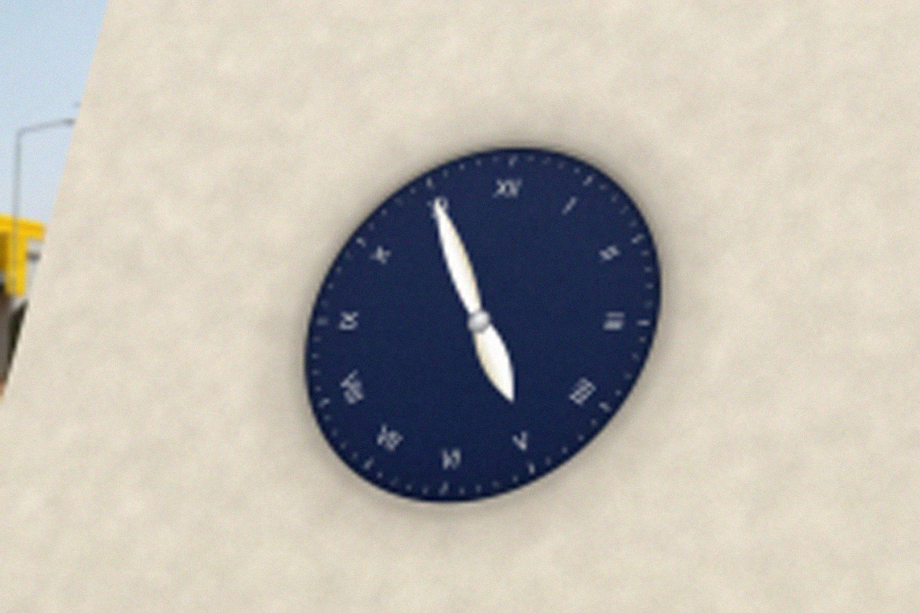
4:55
